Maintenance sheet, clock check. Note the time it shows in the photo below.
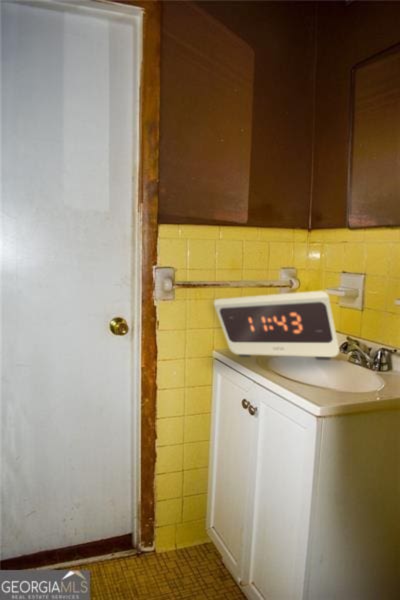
11:43
